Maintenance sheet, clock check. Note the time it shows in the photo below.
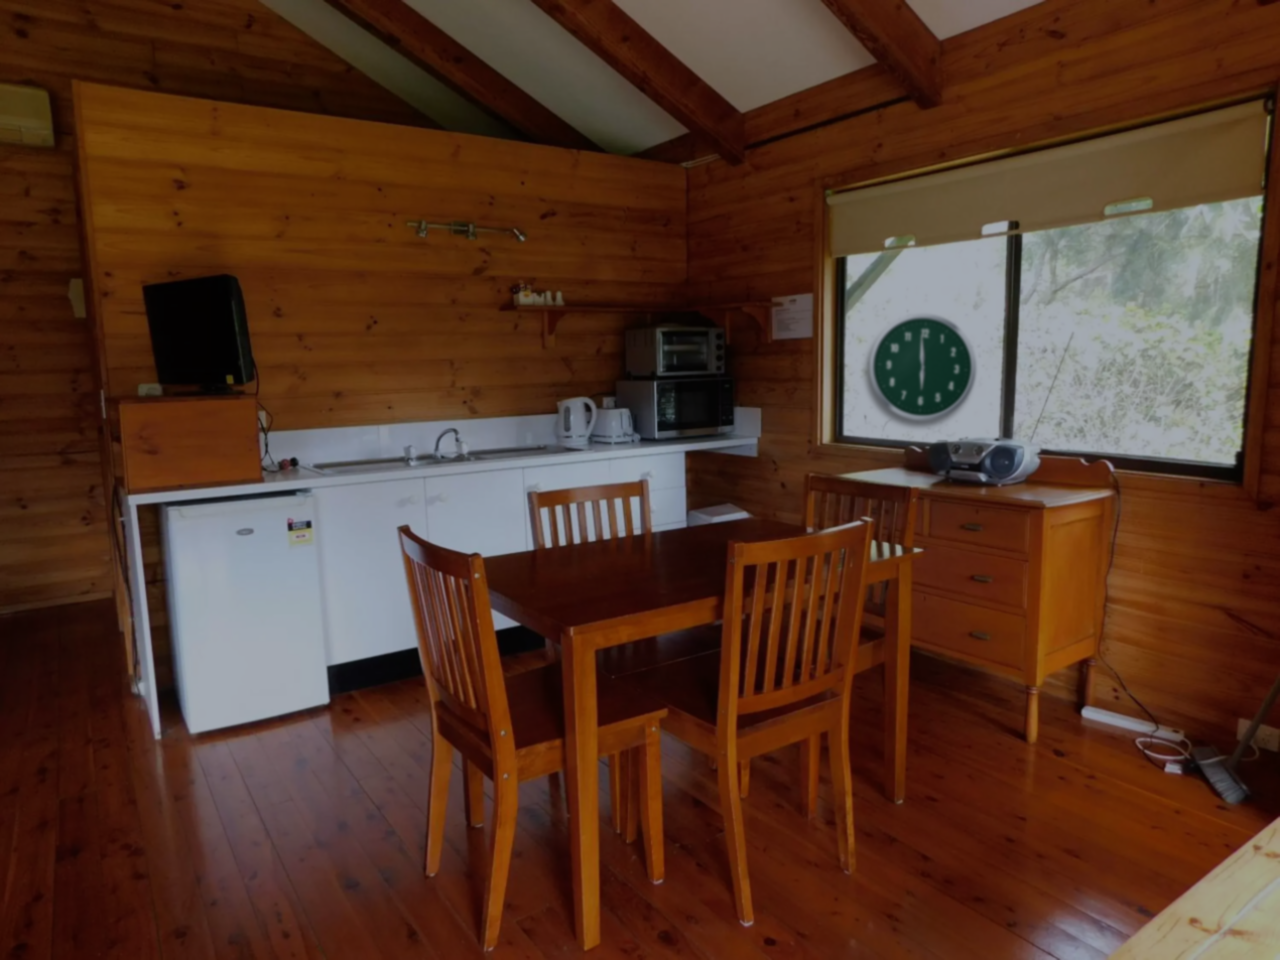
5:59
